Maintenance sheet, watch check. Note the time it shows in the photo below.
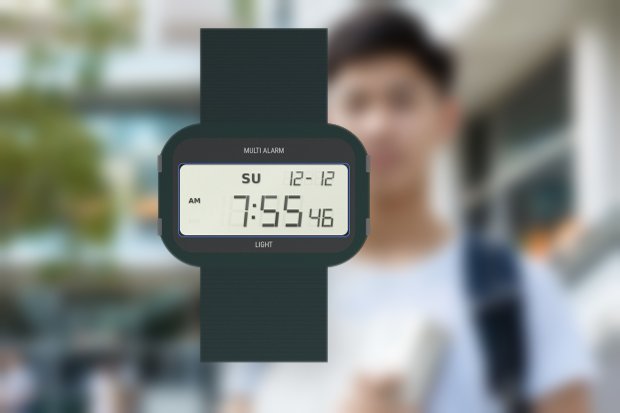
7:55:46
